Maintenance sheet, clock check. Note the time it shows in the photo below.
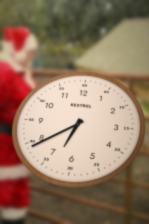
6:39
